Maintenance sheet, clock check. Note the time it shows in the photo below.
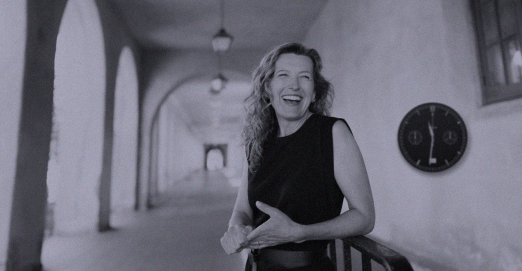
11:31
